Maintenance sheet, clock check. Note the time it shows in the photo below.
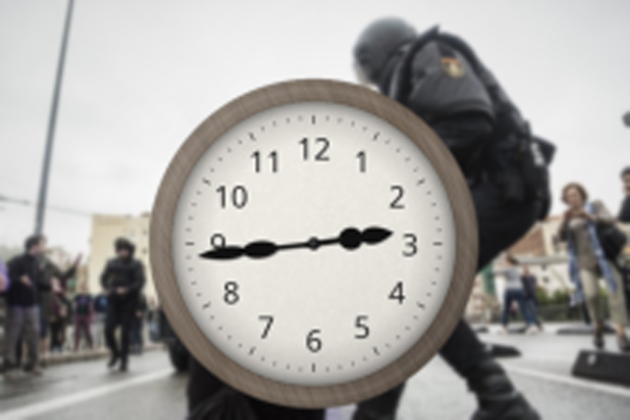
2:44
